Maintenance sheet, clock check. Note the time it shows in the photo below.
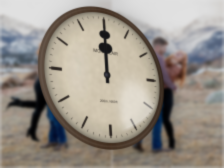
12:00
